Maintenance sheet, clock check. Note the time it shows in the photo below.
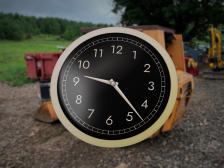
9:23
